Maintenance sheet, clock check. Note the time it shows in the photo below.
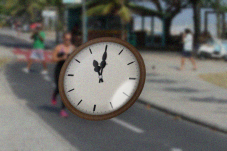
11:00
